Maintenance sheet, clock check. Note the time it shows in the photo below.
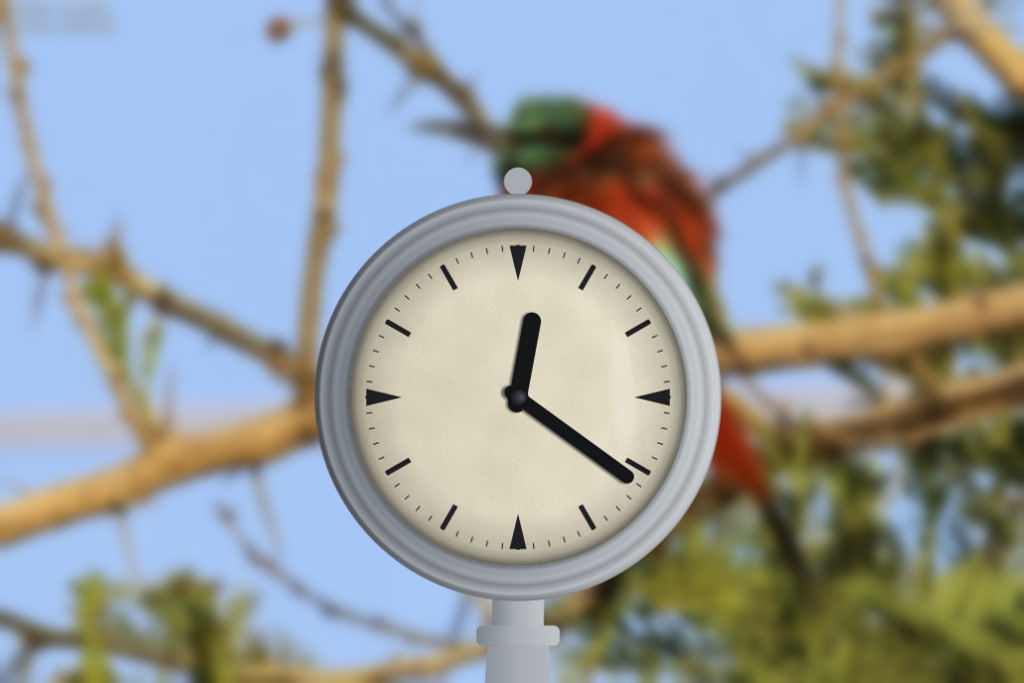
12:21
